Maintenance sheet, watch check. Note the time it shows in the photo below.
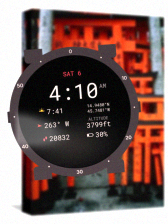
4:10
